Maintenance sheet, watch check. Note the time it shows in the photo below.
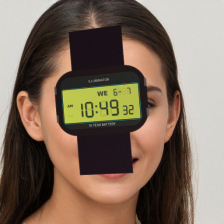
10:49:32
